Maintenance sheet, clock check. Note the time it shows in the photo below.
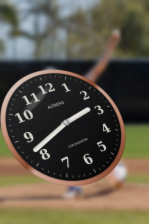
2:42
